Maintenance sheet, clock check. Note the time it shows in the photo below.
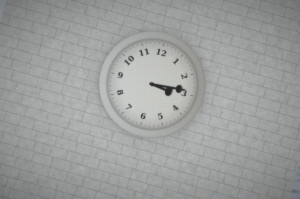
3:14
